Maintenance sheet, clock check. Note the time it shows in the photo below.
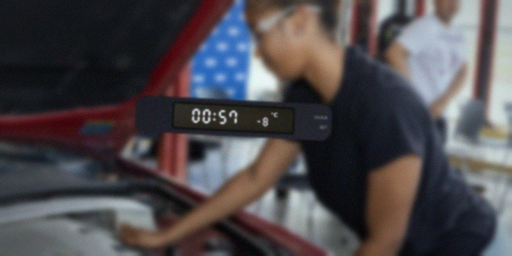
0:57
